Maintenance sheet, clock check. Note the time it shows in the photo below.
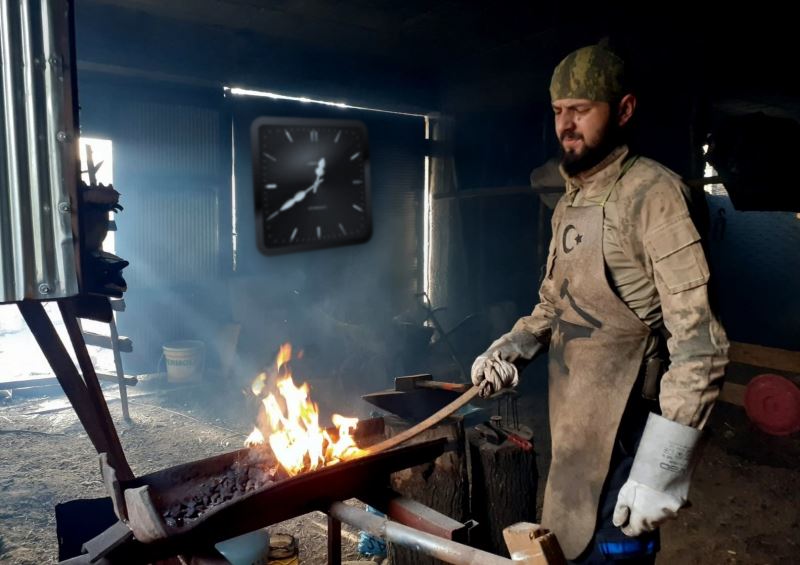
12:40
